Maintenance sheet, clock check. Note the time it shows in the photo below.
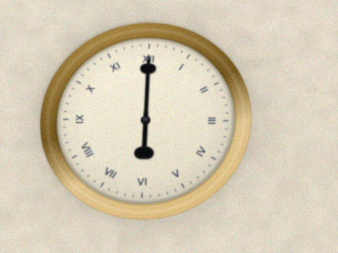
6:00
